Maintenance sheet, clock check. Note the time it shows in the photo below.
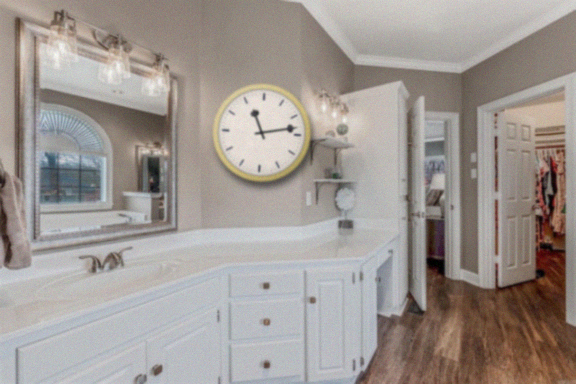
11:13
